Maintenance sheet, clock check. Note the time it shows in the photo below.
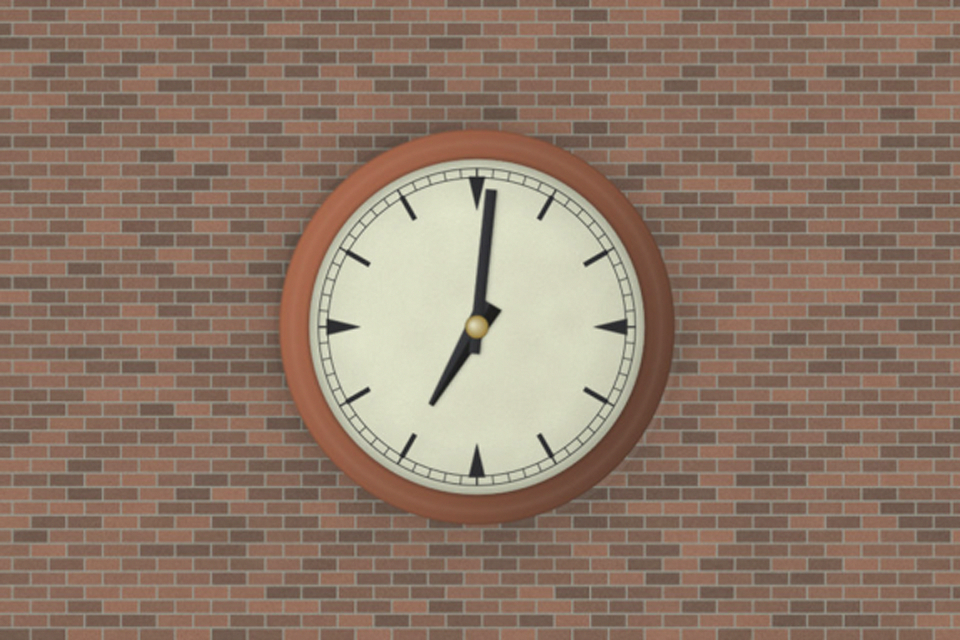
7:01
